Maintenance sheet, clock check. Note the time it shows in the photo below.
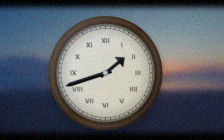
1:42
